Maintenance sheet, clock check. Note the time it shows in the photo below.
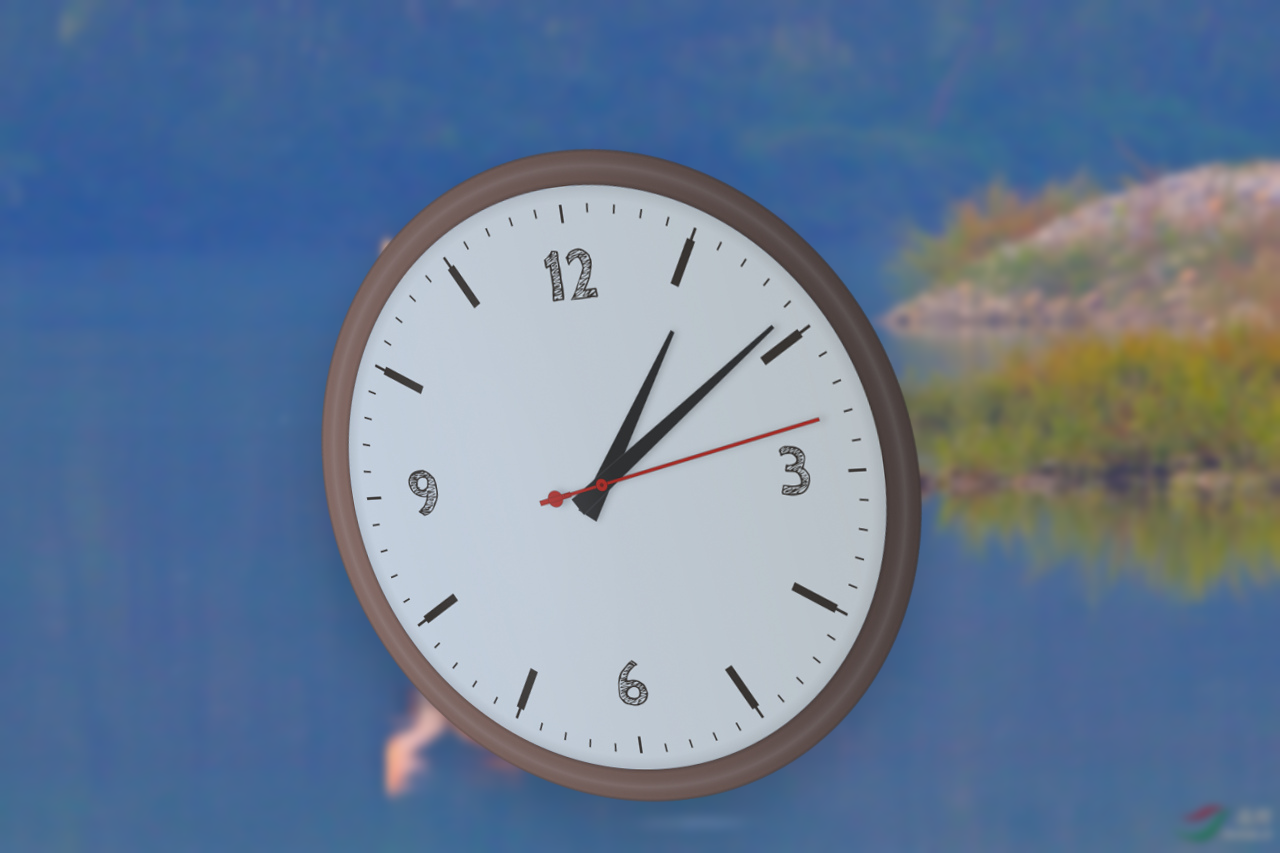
1:09:13
